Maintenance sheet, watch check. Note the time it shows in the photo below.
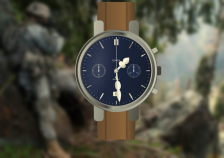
1:29
